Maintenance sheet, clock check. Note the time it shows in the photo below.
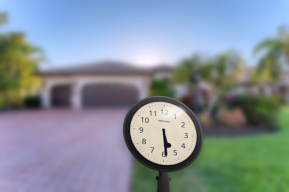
5:29
